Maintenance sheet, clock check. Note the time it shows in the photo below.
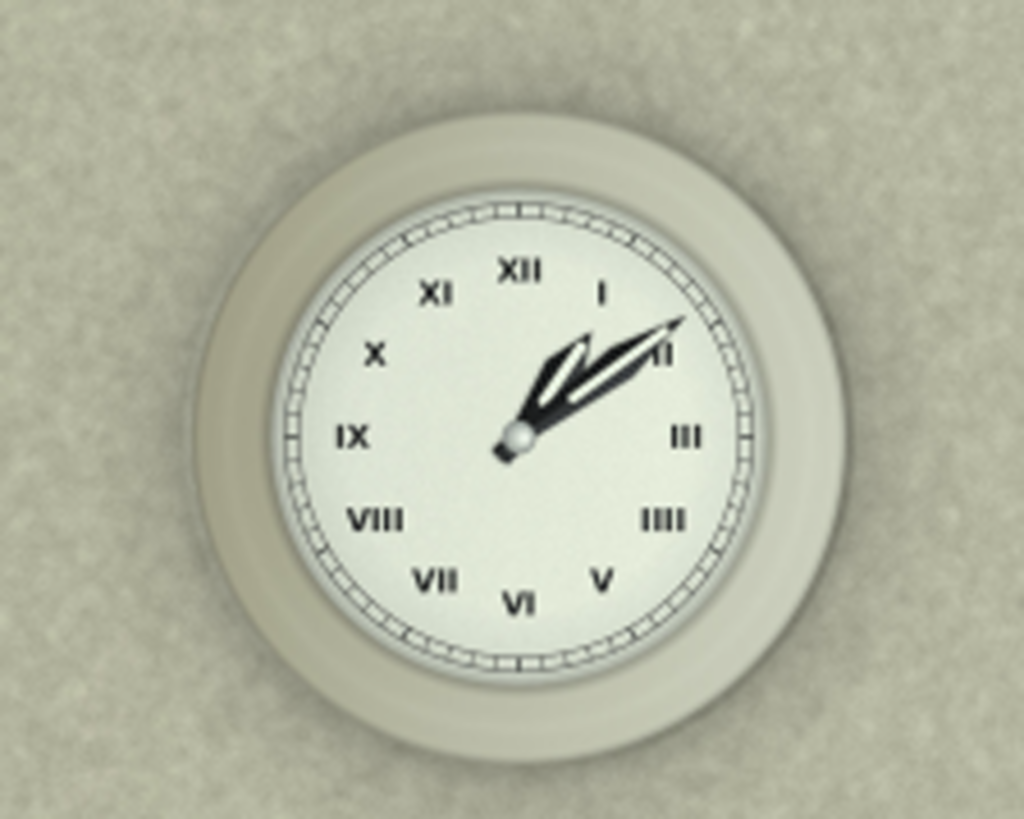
1:09
